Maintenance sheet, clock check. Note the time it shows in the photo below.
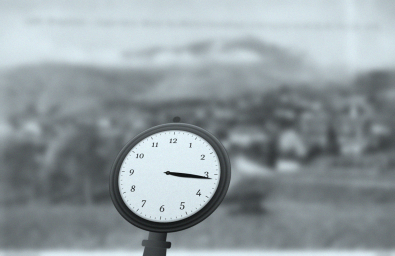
3:16
